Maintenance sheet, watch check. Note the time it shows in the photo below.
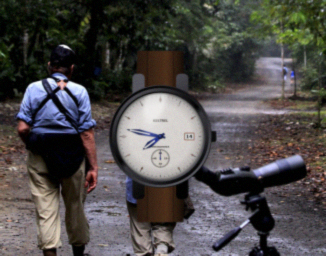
7:47
